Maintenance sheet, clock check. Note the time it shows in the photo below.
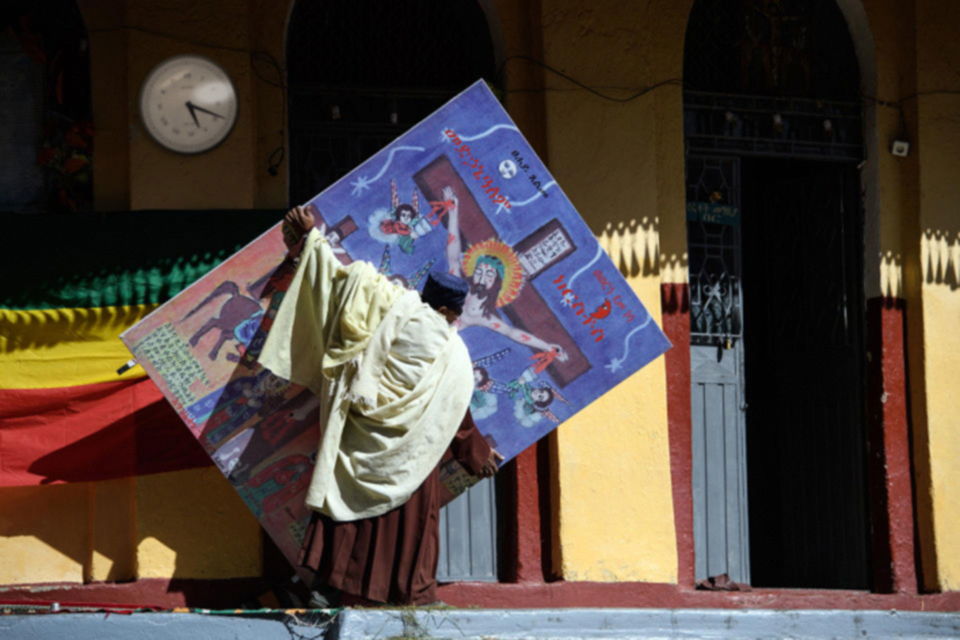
5:19
